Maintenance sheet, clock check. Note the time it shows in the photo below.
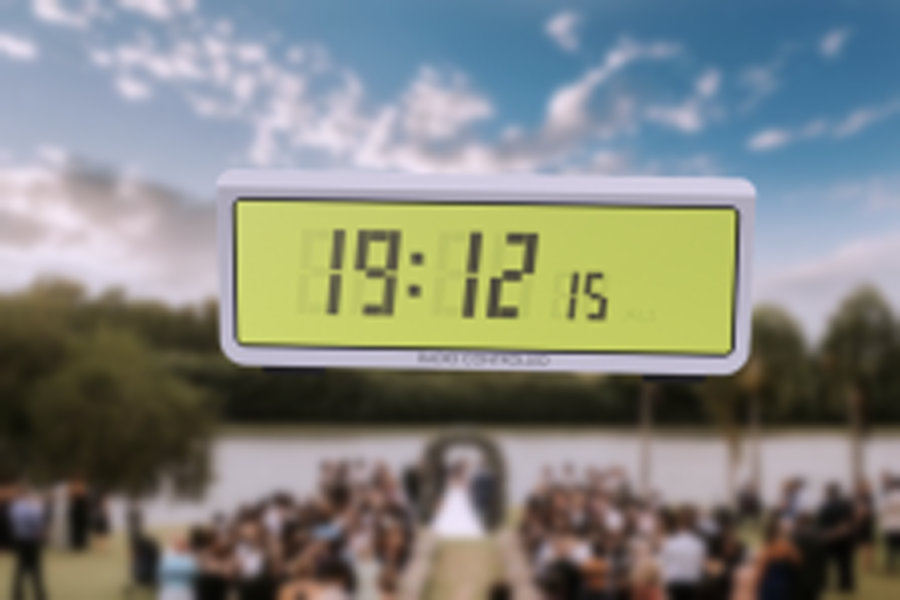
19:12:15
